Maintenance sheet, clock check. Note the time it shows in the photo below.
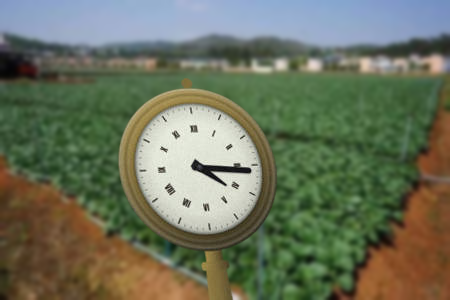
4:16
